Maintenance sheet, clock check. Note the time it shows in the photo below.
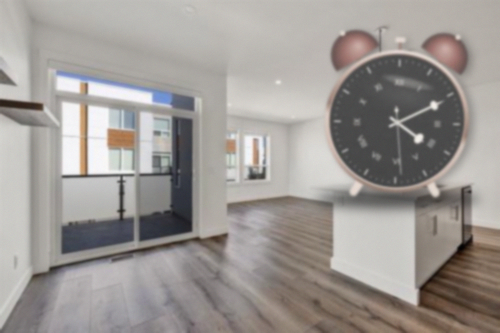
4:10:29
